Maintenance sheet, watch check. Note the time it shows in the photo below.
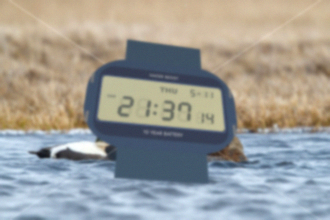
21:37:14
